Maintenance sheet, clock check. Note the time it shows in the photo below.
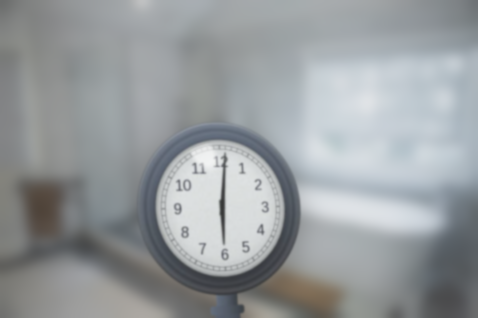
6:01
